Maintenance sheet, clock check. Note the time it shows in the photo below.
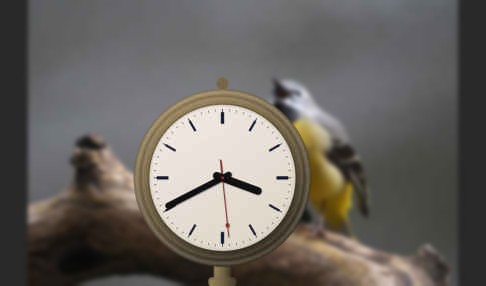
3:40:29
